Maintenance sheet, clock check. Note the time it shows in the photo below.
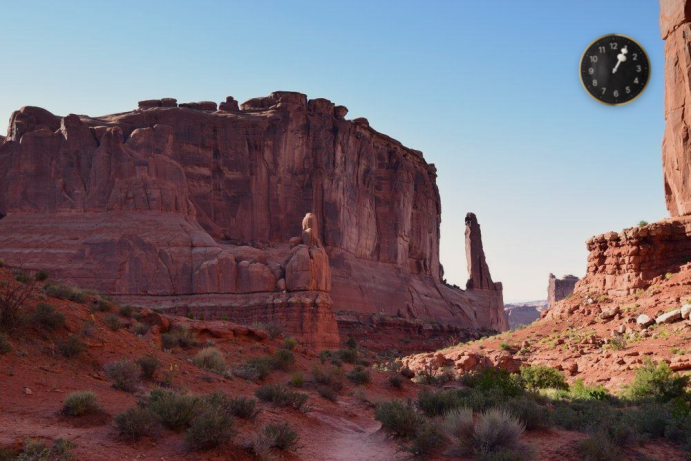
1:05
